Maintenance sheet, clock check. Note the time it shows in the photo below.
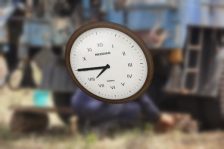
7:45
